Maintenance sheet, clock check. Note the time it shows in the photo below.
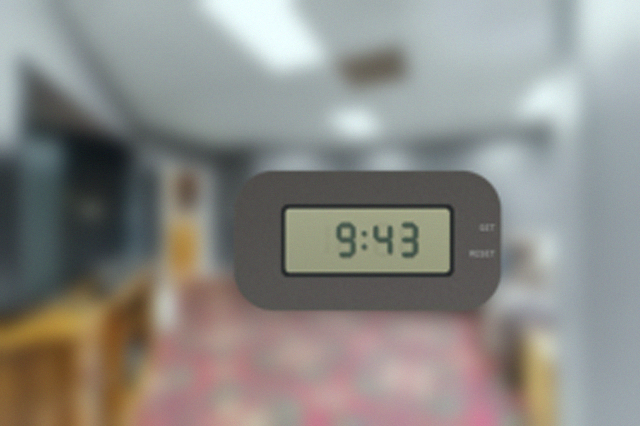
9:43
